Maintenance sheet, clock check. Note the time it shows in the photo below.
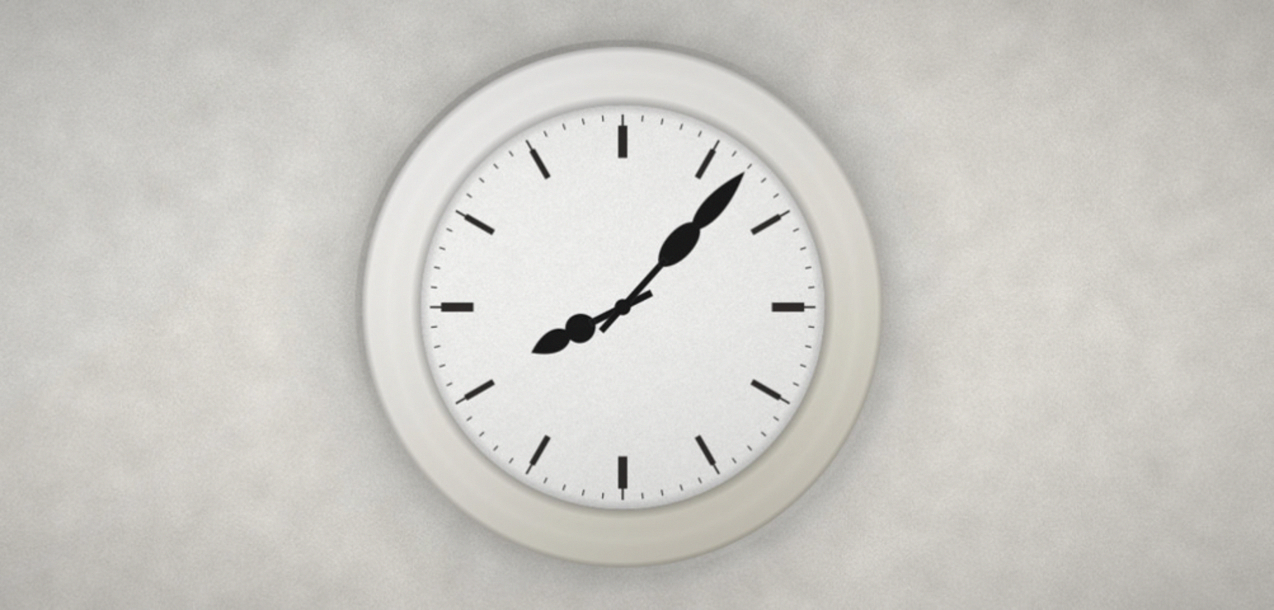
8:07
